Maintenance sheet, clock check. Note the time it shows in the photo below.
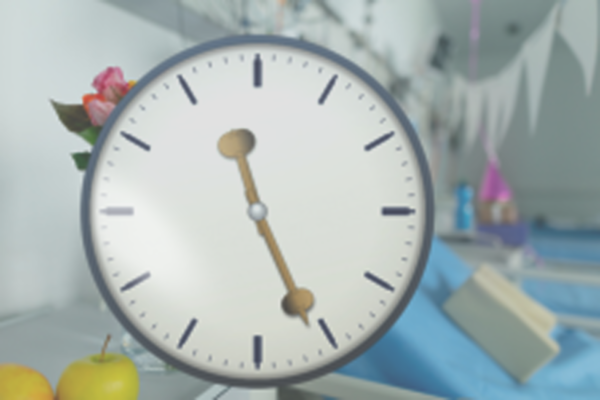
11:26
